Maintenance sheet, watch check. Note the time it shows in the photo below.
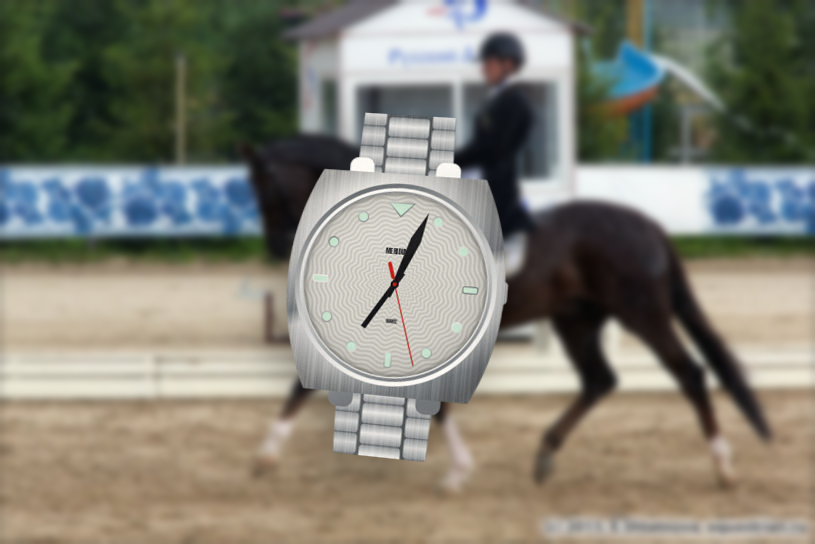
7:03:27
